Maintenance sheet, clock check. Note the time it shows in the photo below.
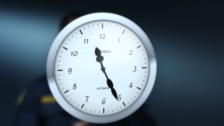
11:26
